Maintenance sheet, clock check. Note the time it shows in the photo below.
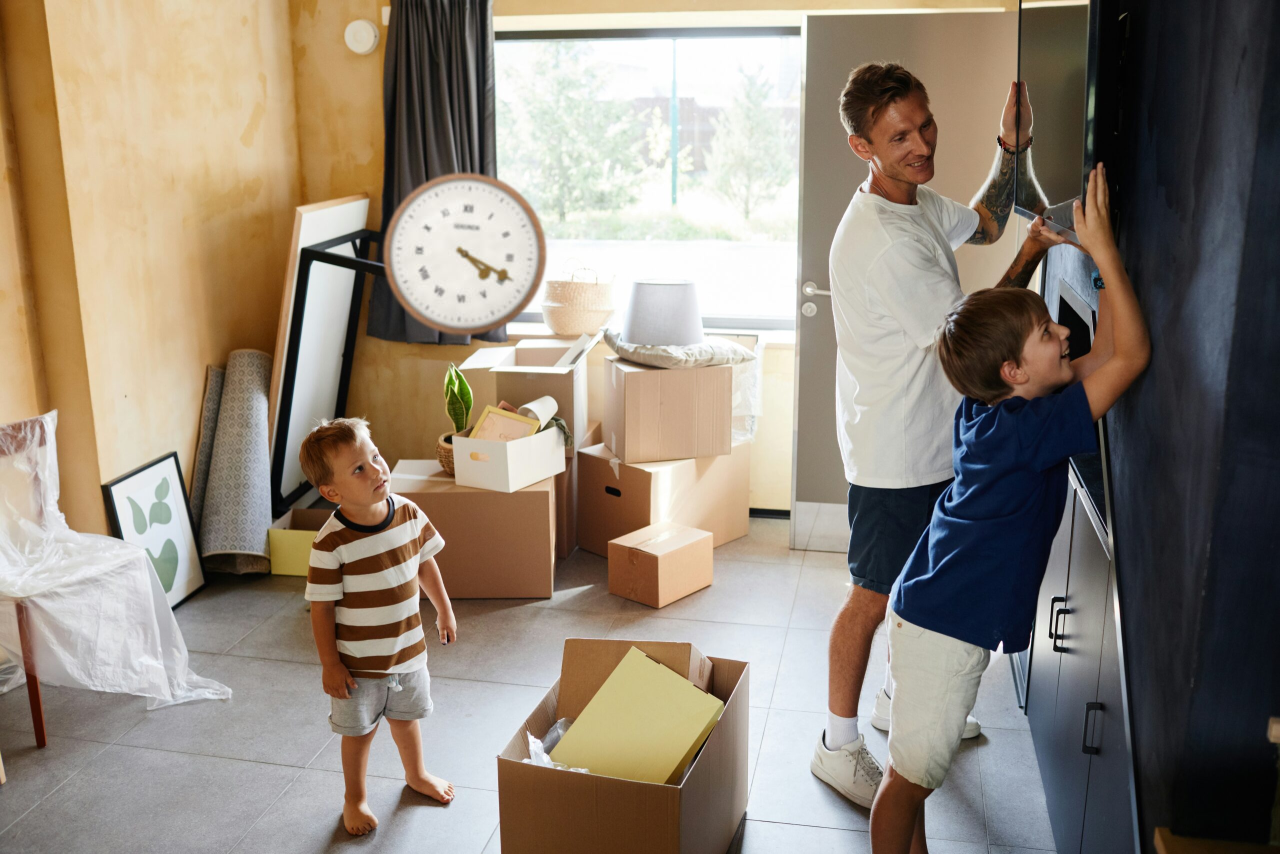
4:19
